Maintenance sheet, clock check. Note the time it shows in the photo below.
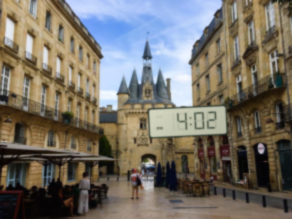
4:02
